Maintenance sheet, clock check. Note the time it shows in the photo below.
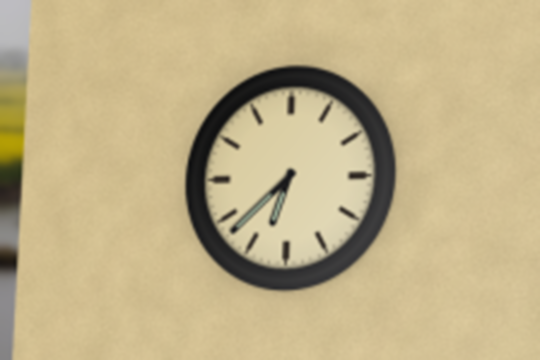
6:38
